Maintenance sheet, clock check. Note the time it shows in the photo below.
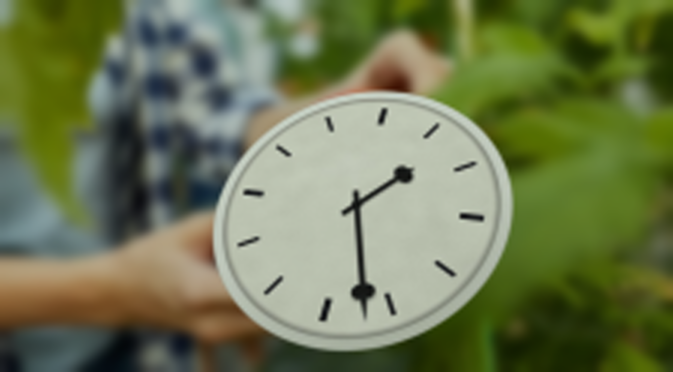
1:27
